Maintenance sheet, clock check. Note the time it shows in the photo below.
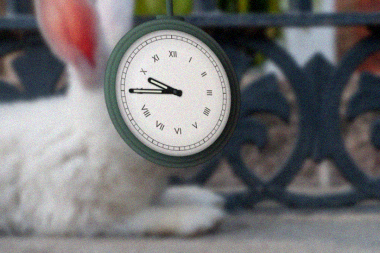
9:45
